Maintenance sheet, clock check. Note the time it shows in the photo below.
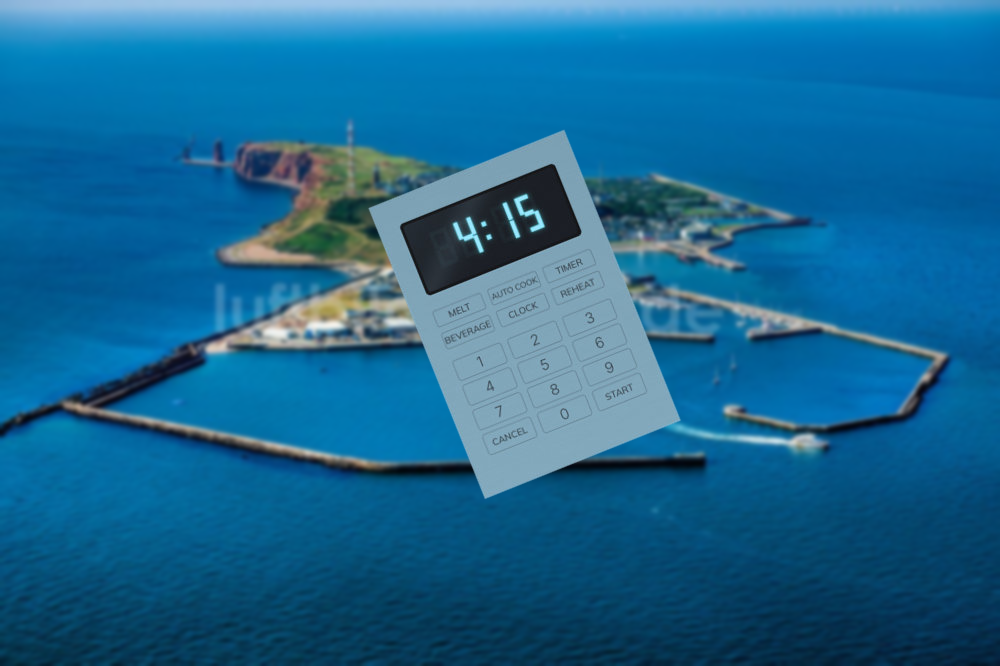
4:15
